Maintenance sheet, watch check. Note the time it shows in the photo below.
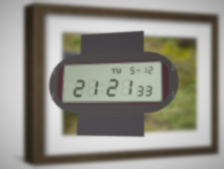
21:21:33
